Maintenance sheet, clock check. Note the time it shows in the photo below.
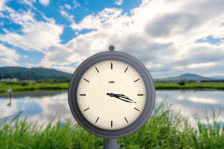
3:18
